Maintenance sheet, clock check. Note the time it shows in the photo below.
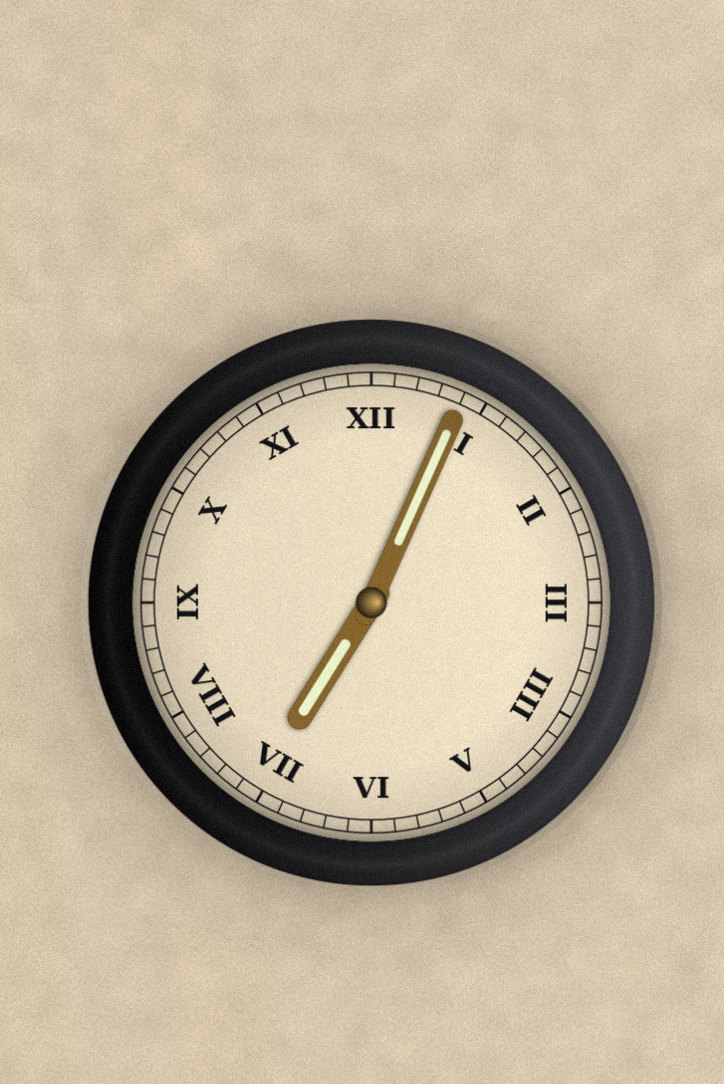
7:04
